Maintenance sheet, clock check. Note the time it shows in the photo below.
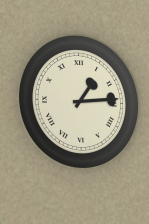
1:14
